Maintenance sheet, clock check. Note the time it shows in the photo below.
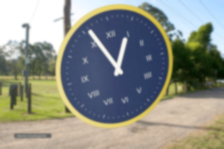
12:56
